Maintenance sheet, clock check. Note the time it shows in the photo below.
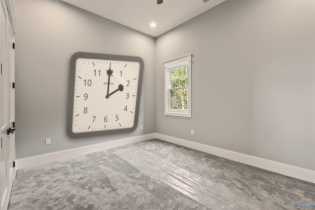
2:00
